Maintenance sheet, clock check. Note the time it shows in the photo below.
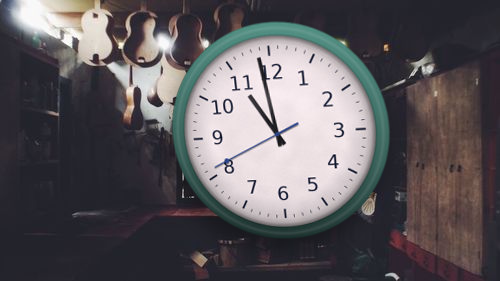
10:58:41
